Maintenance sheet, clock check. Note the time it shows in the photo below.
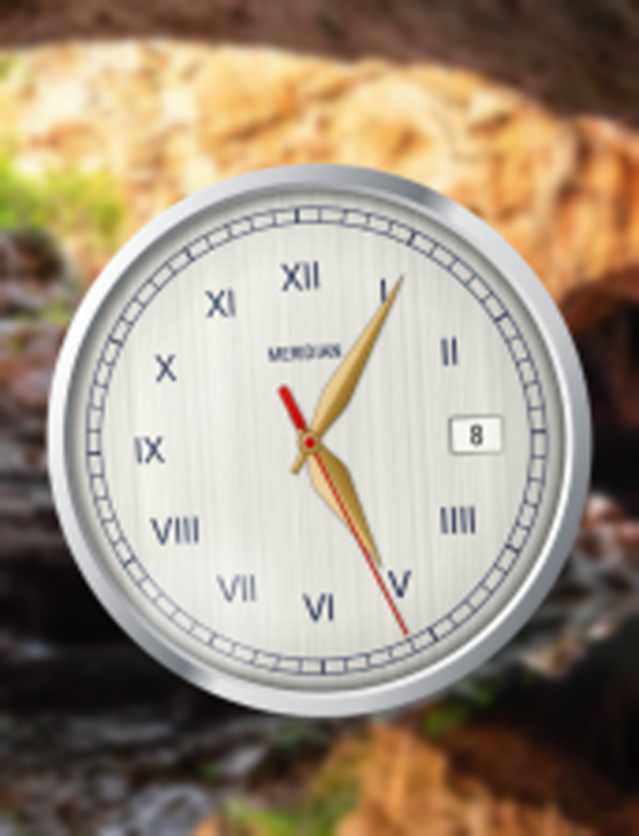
5:05:26
